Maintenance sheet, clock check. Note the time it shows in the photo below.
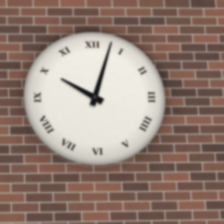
10:03
